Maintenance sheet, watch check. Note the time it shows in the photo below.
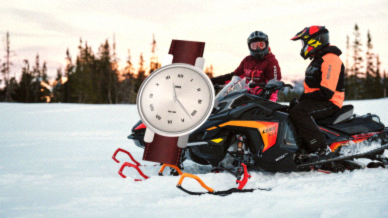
11:22
